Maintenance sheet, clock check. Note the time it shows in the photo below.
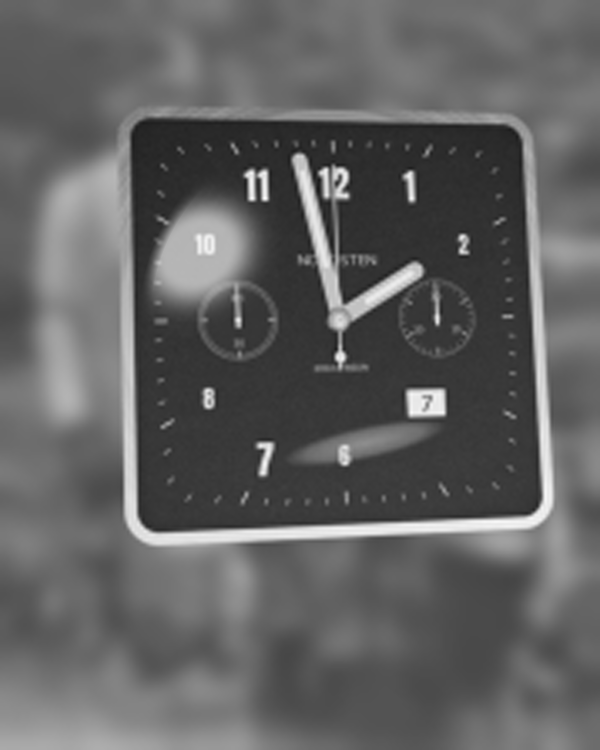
1:58
